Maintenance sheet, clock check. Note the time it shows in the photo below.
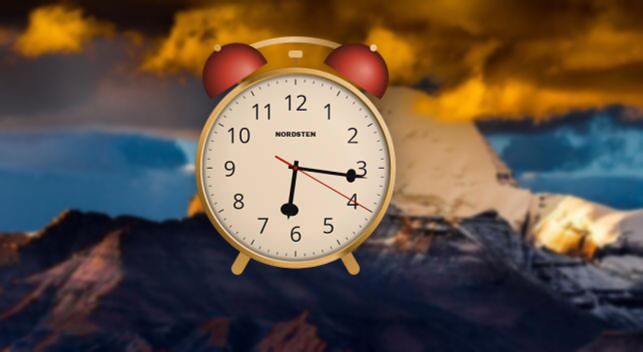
6:16:20
